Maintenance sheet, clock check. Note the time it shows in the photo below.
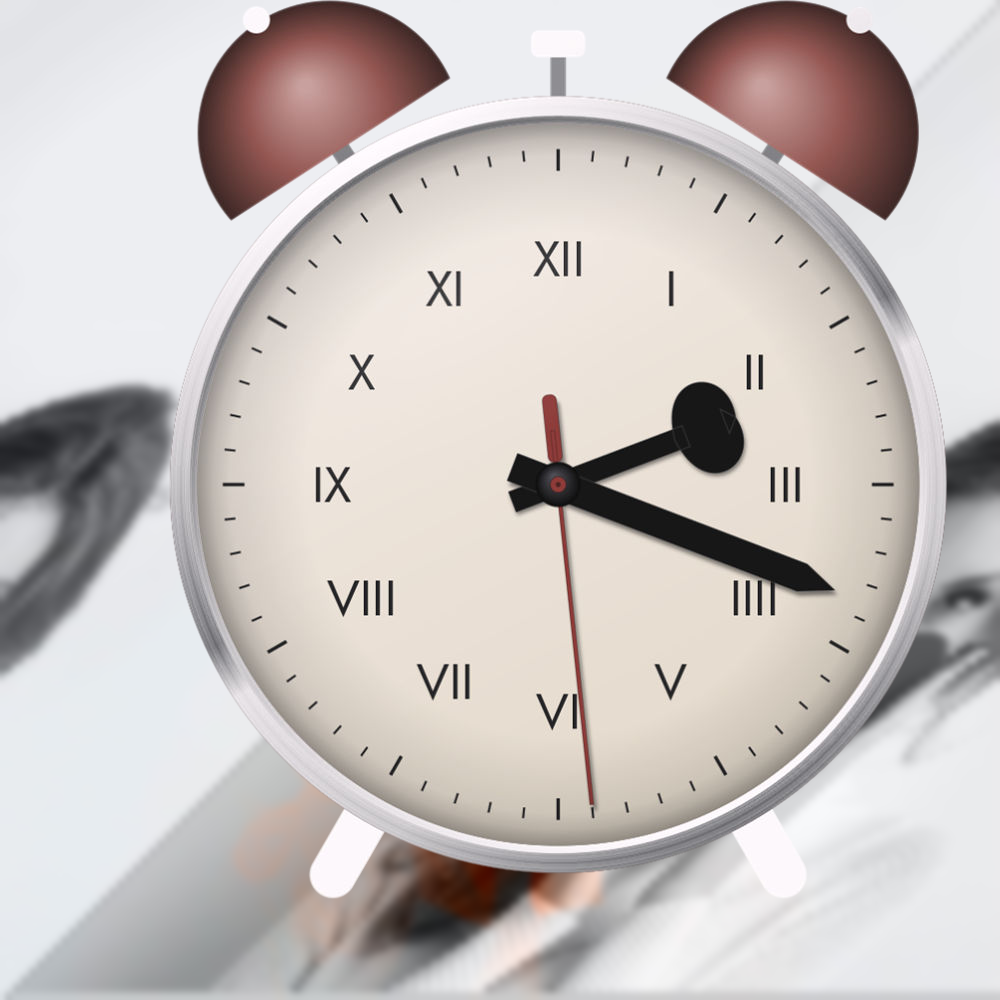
2:18:29
